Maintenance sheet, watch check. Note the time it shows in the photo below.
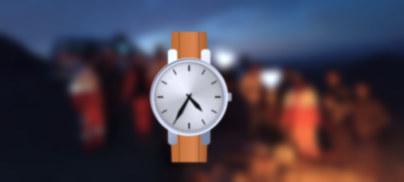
4:35
